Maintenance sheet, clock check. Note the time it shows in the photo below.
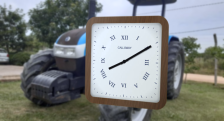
8:10
